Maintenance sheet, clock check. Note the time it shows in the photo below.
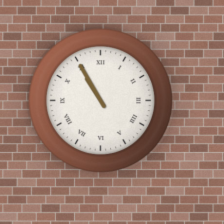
10:55
